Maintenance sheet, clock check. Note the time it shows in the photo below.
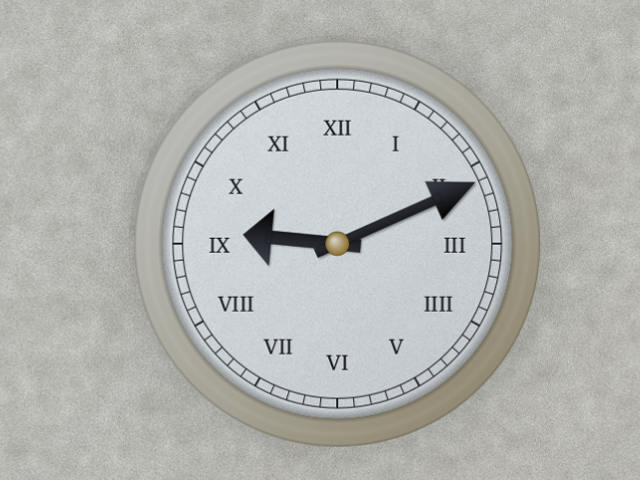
9:11
